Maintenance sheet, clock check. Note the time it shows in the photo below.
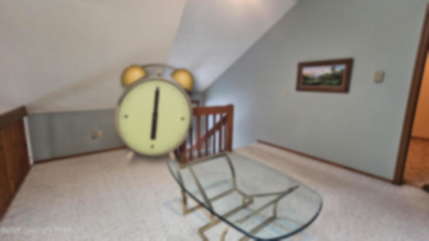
6:00
